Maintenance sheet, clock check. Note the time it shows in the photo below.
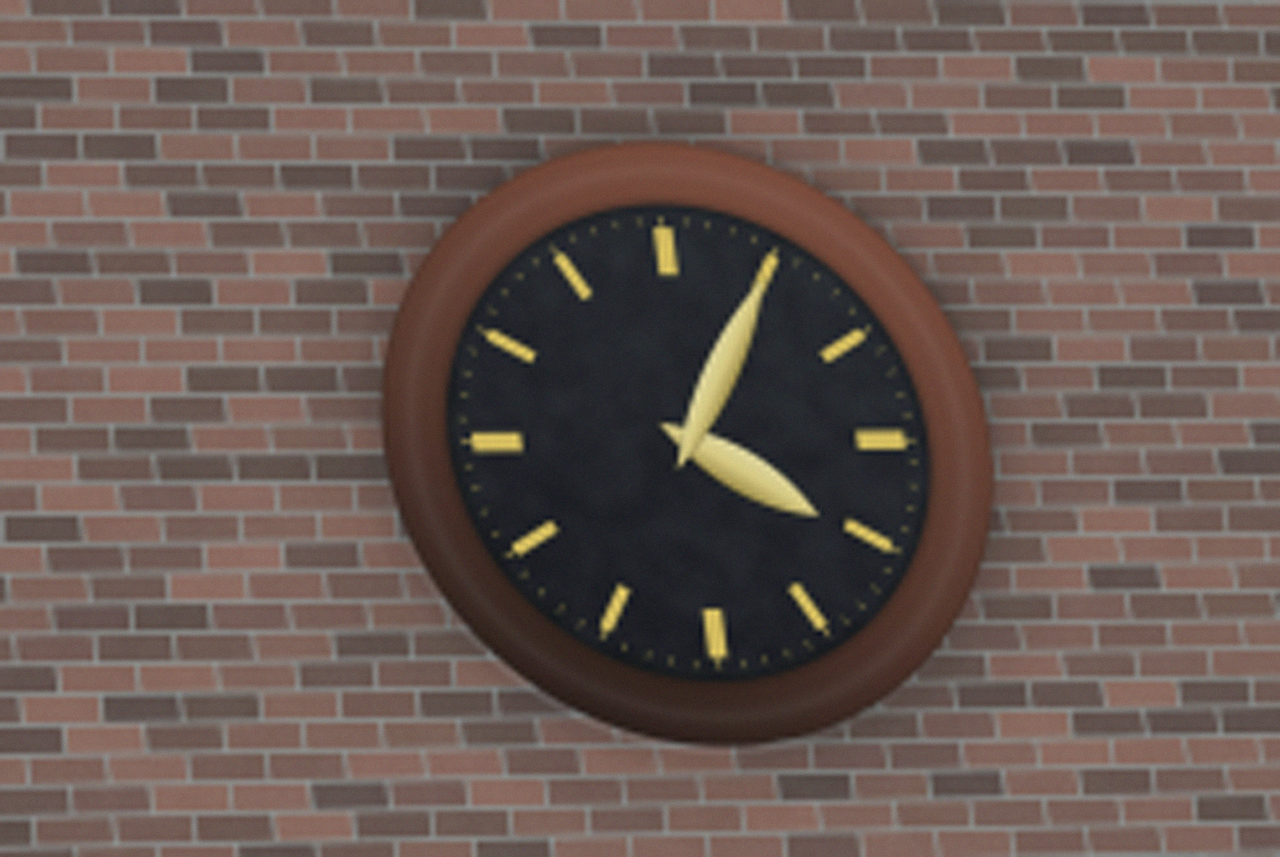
4:05
